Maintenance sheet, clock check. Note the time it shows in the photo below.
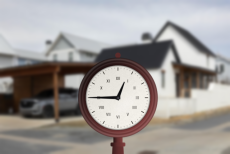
12:45
